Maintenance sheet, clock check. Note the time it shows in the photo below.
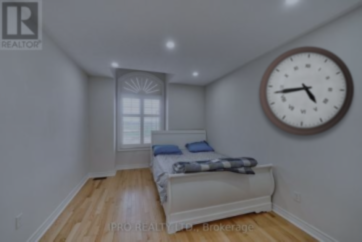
4:43
